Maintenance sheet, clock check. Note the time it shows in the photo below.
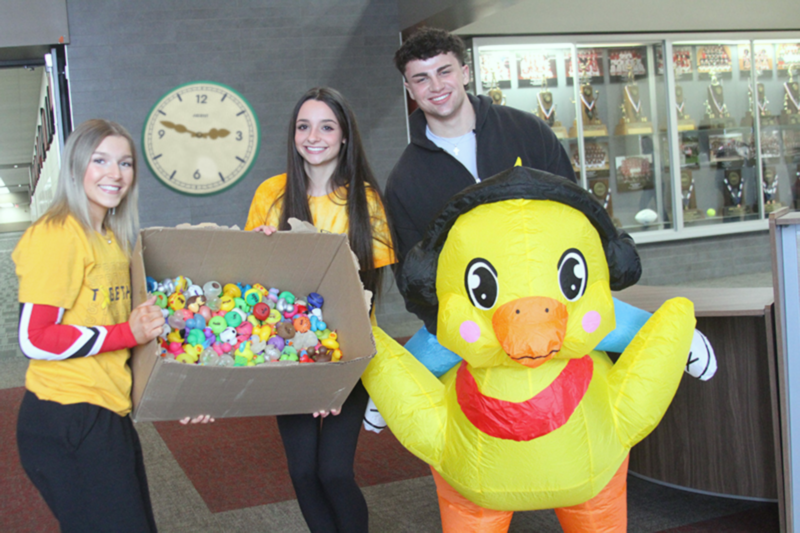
2:48
